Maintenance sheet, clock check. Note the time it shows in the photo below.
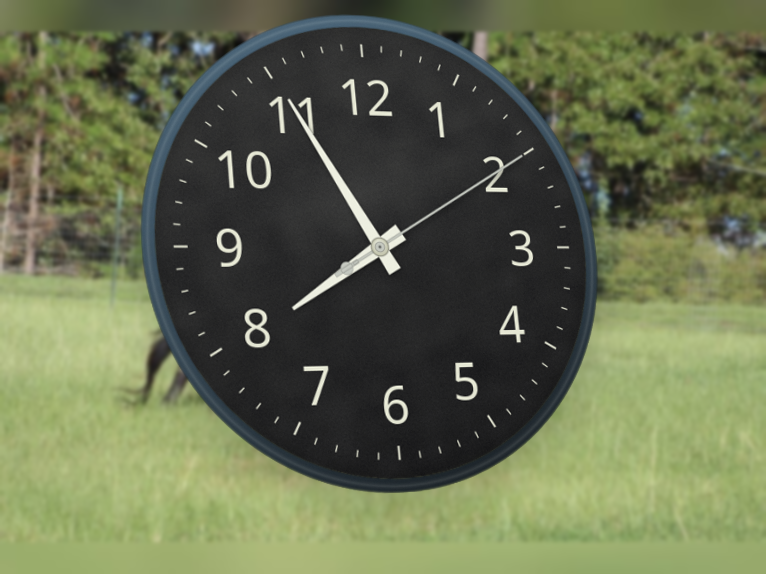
7:55:10
